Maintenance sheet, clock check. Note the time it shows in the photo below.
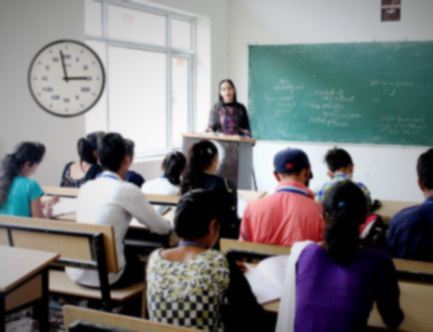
2:58
